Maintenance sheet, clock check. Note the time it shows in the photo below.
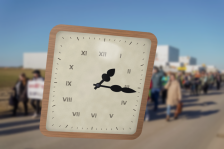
1:16
